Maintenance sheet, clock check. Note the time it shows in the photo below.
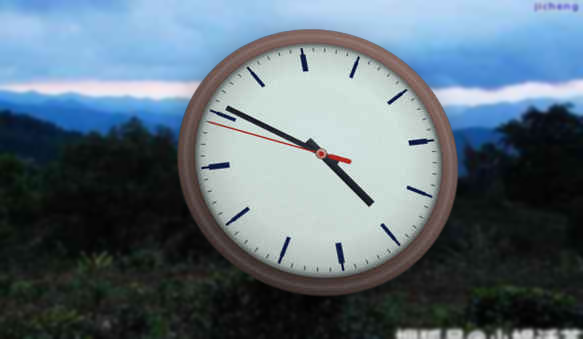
4:50:49
